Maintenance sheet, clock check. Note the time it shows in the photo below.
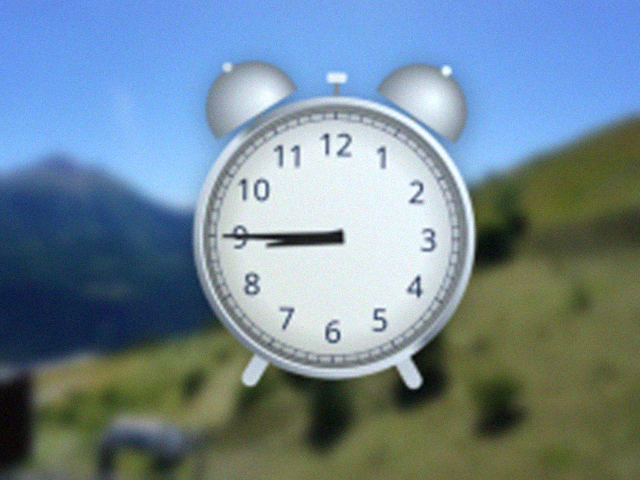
8:45
